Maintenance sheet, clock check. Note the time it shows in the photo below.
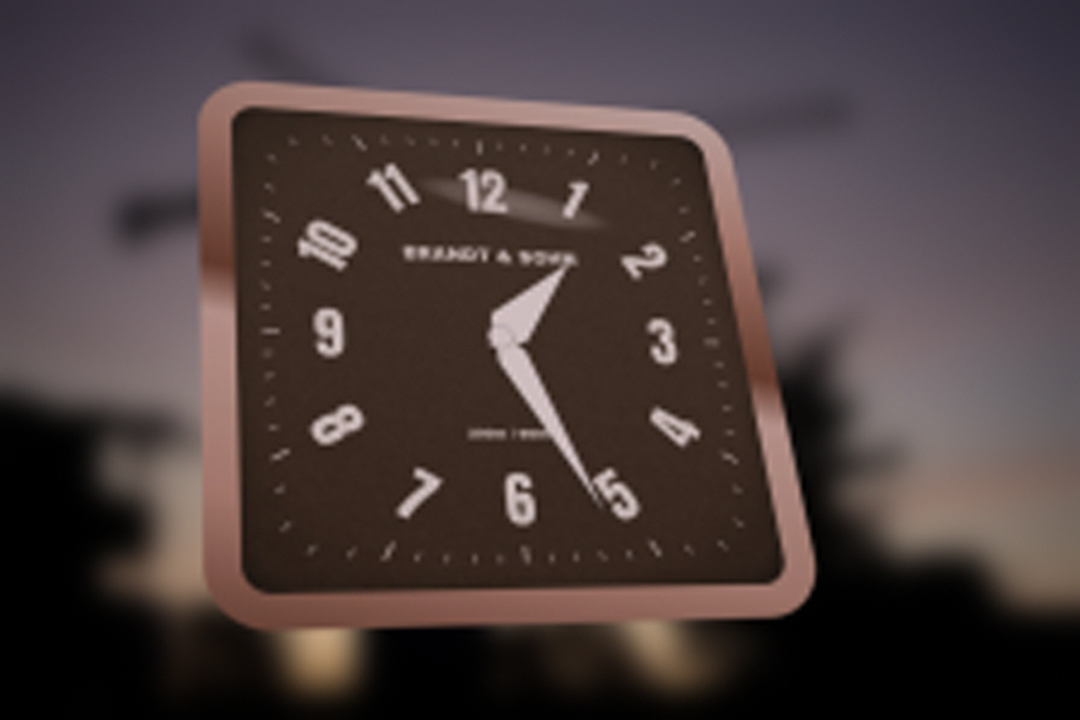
1:26
